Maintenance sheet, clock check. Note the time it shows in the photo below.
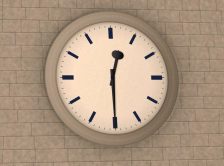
12:30
